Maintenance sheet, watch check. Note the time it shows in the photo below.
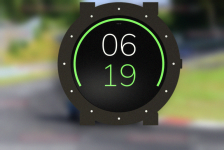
6:19
